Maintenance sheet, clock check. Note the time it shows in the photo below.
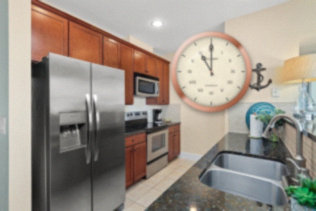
11:00
